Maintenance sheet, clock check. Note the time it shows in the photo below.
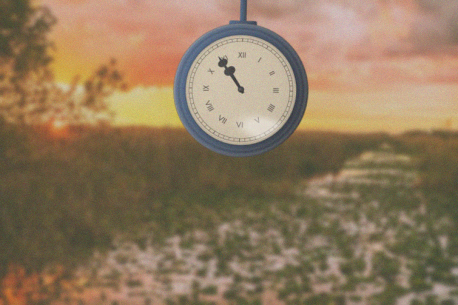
10:54
